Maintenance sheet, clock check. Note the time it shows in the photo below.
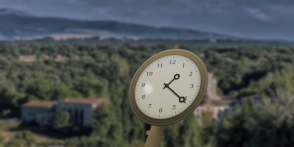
1:21
